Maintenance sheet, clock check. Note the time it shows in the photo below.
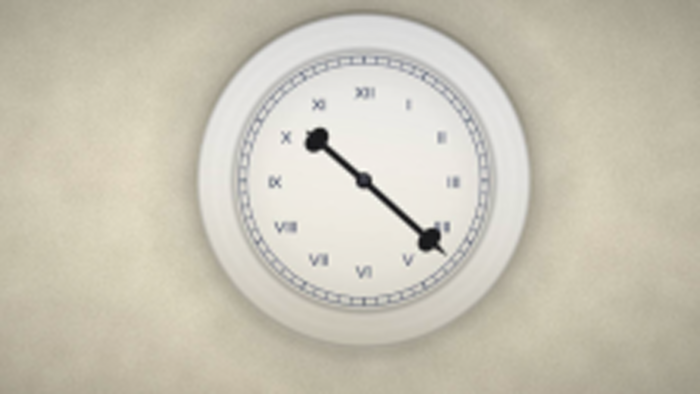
10:22
